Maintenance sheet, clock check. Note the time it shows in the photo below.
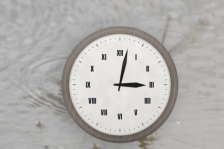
3:02
